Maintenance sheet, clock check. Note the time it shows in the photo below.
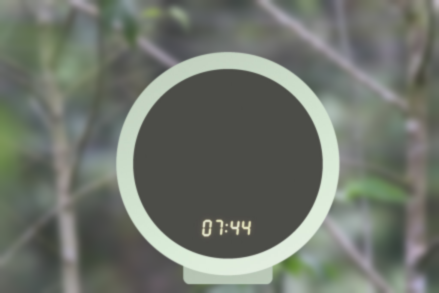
7:44
